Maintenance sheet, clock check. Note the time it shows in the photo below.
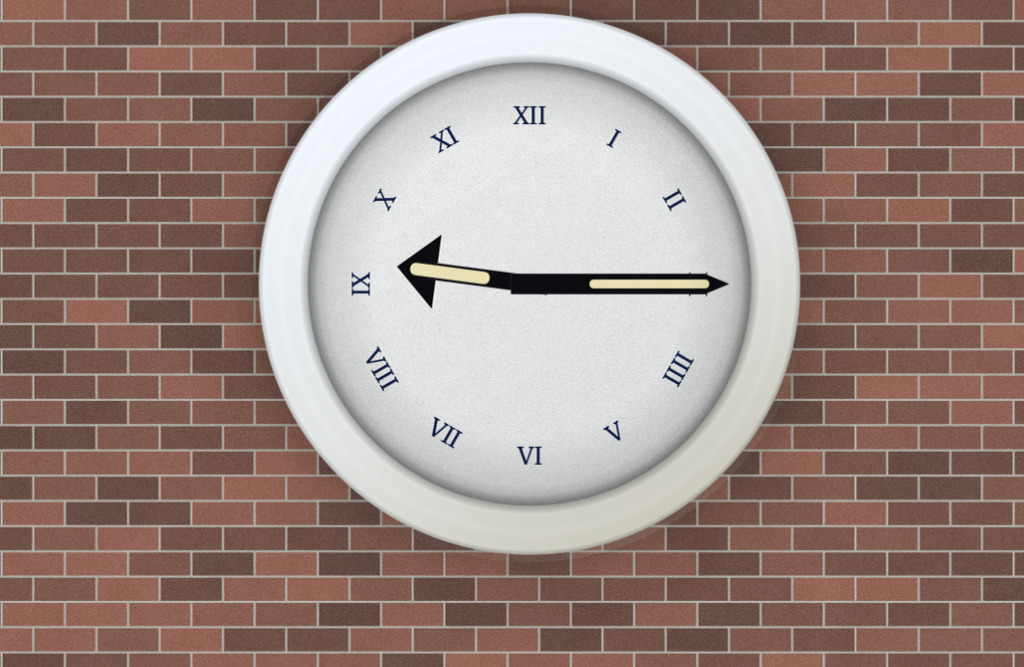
9:15
